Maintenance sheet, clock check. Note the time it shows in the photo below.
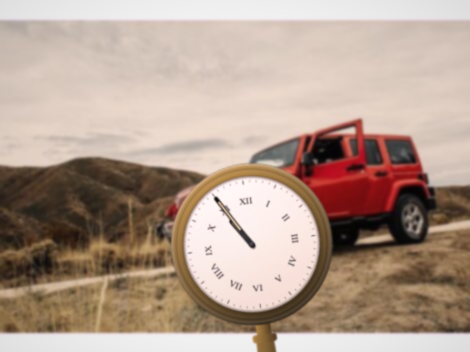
10:55
